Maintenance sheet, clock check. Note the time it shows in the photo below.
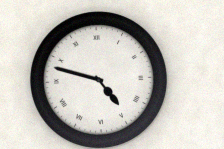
4:48
